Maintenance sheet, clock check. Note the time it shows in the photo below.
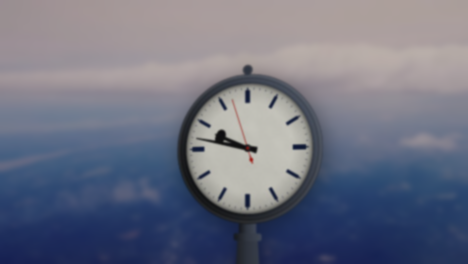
9:46:57
